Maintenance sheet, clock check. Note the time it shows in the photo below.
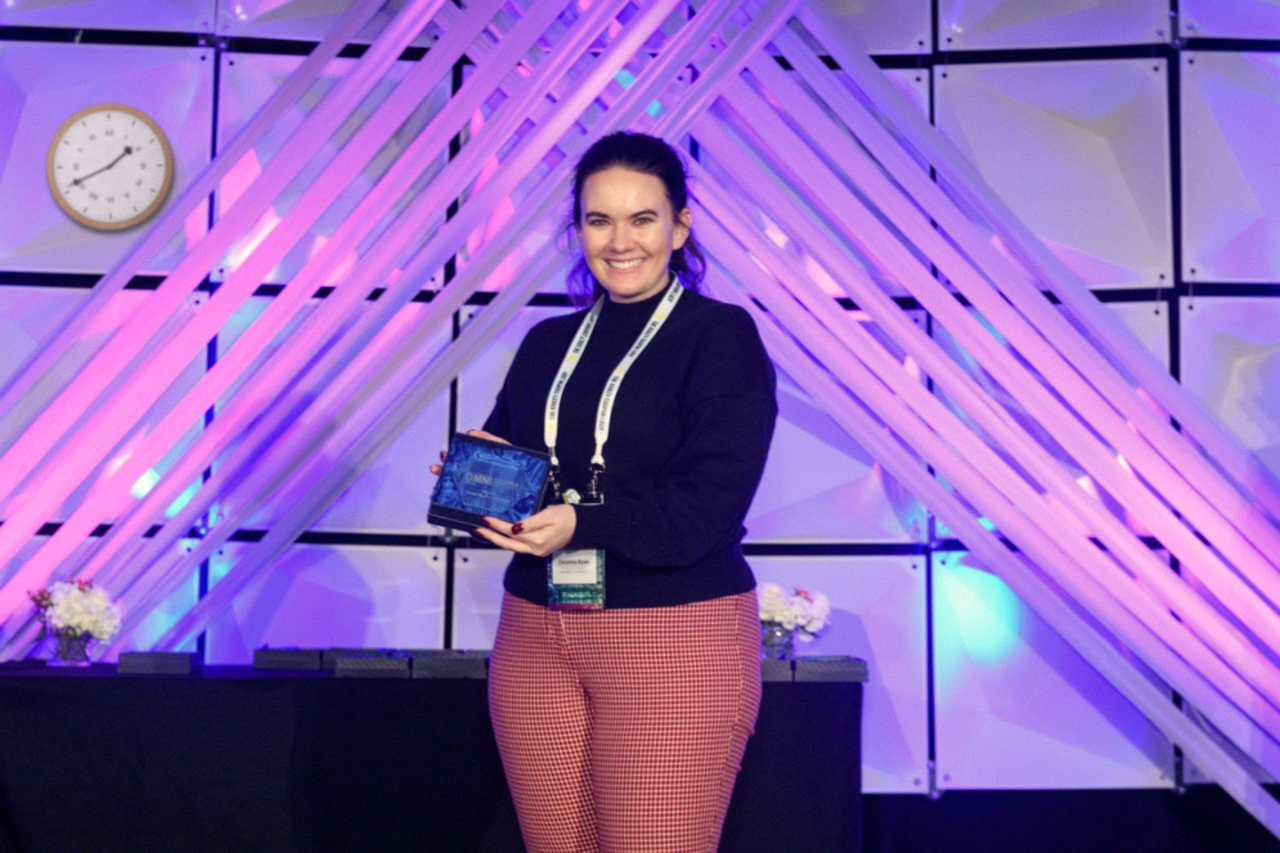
1:41
